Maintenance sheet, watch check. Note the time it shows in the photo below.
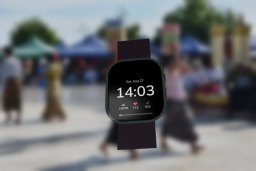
14:03
